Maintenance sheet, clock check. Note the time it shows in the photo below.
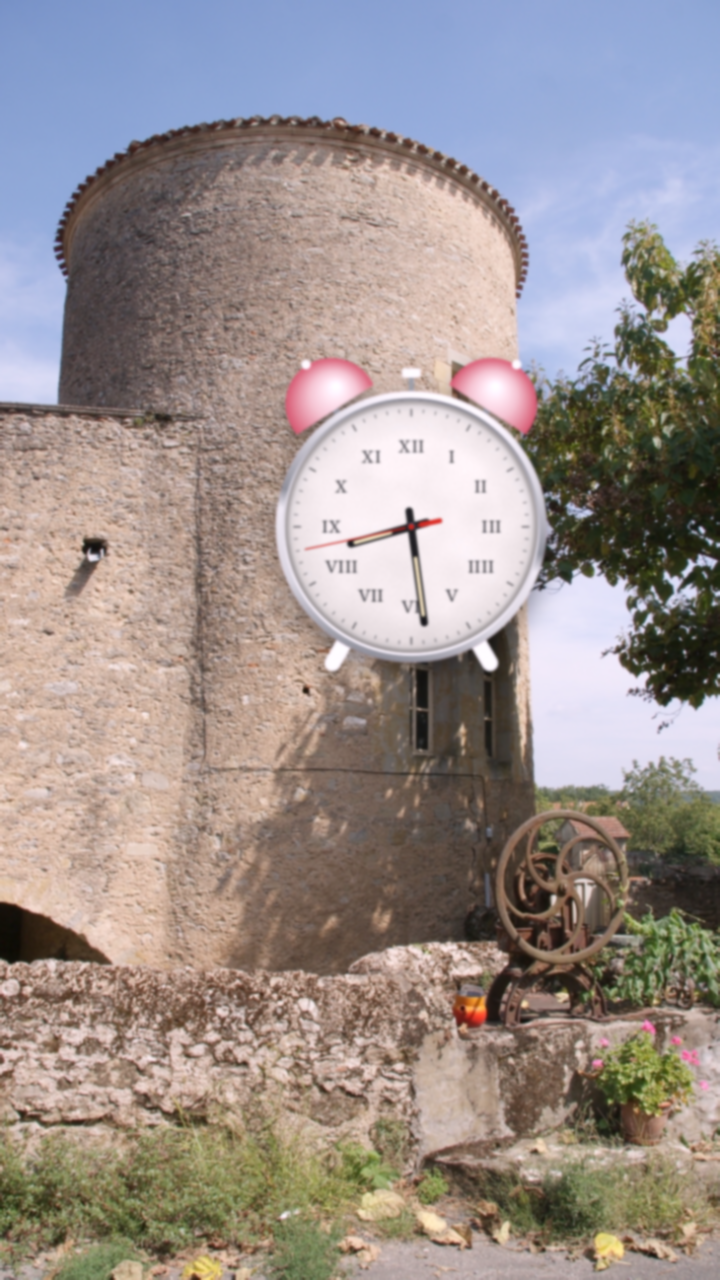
8:28:43
